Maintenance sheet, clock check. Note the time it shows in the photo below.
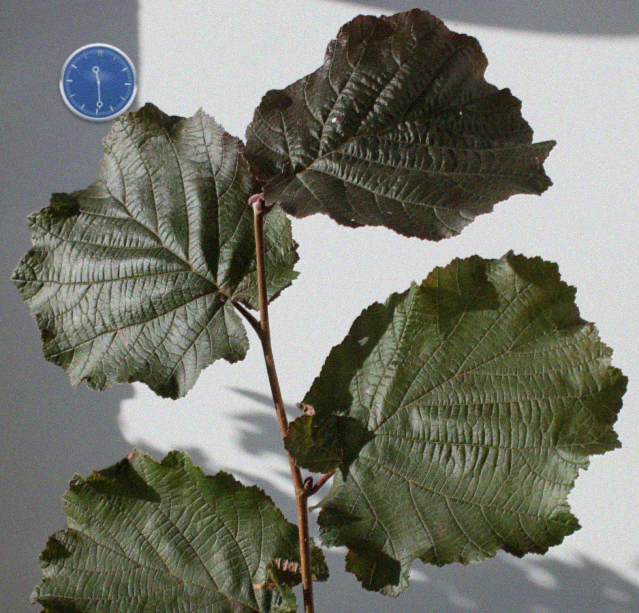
11:29
